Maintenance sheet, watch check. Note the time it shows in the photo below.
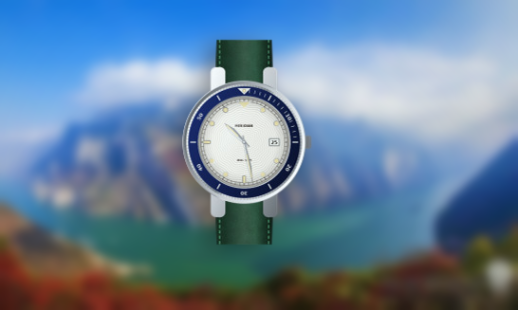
10:28
